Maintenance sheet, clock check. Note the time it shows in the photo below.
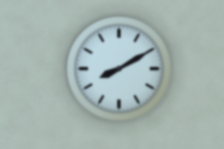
8:10
